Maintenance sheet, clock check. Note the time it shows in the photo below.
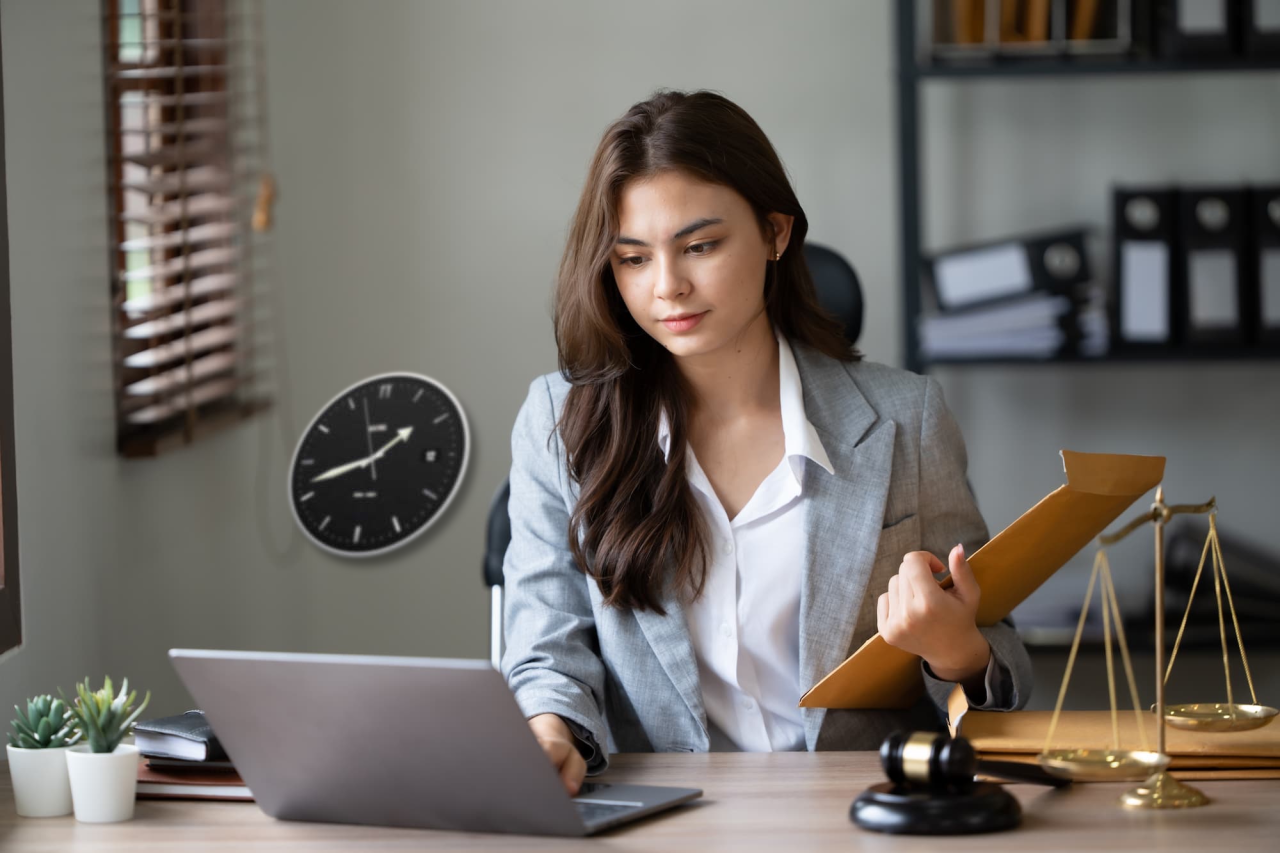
1:41:57
